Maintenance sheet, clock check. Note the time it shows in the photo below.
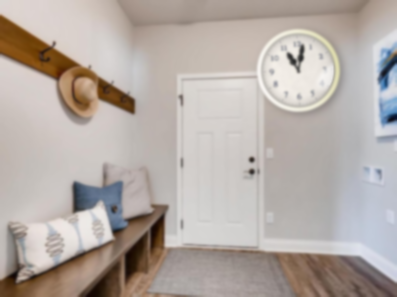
11:02
